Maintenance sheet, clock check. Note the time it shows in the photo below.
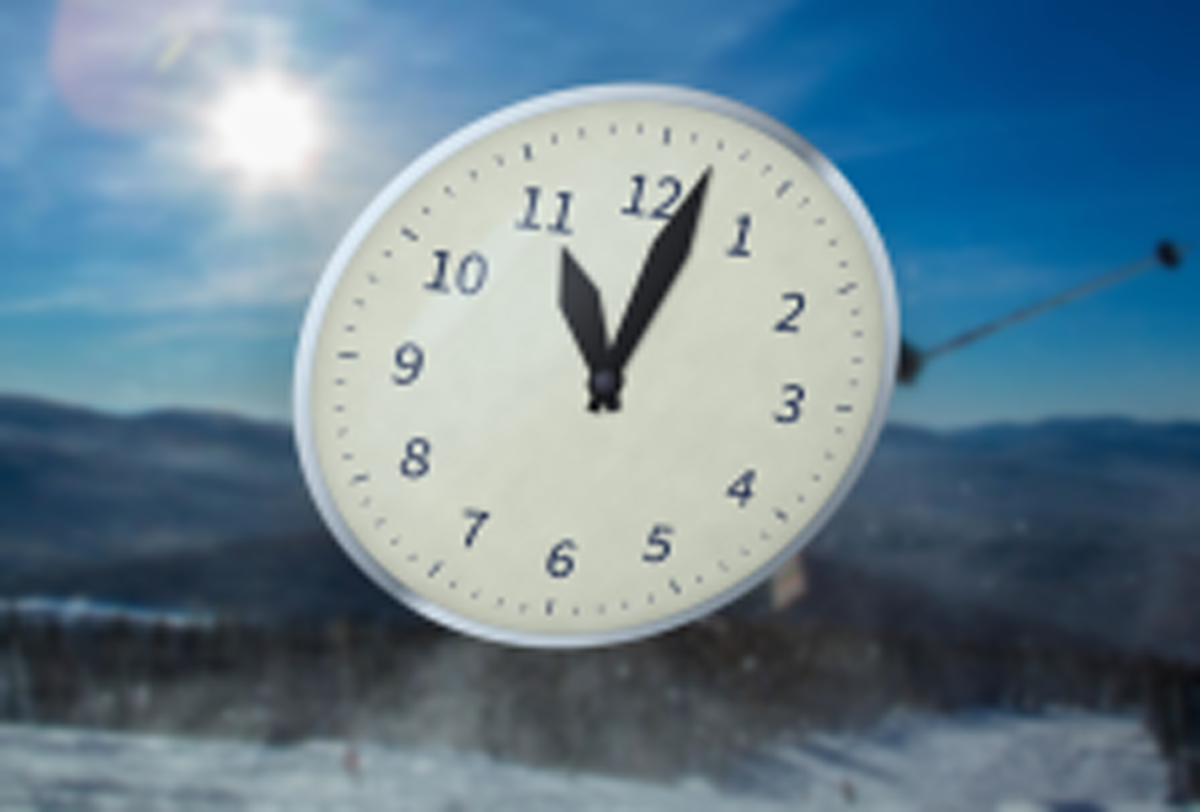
11:02
